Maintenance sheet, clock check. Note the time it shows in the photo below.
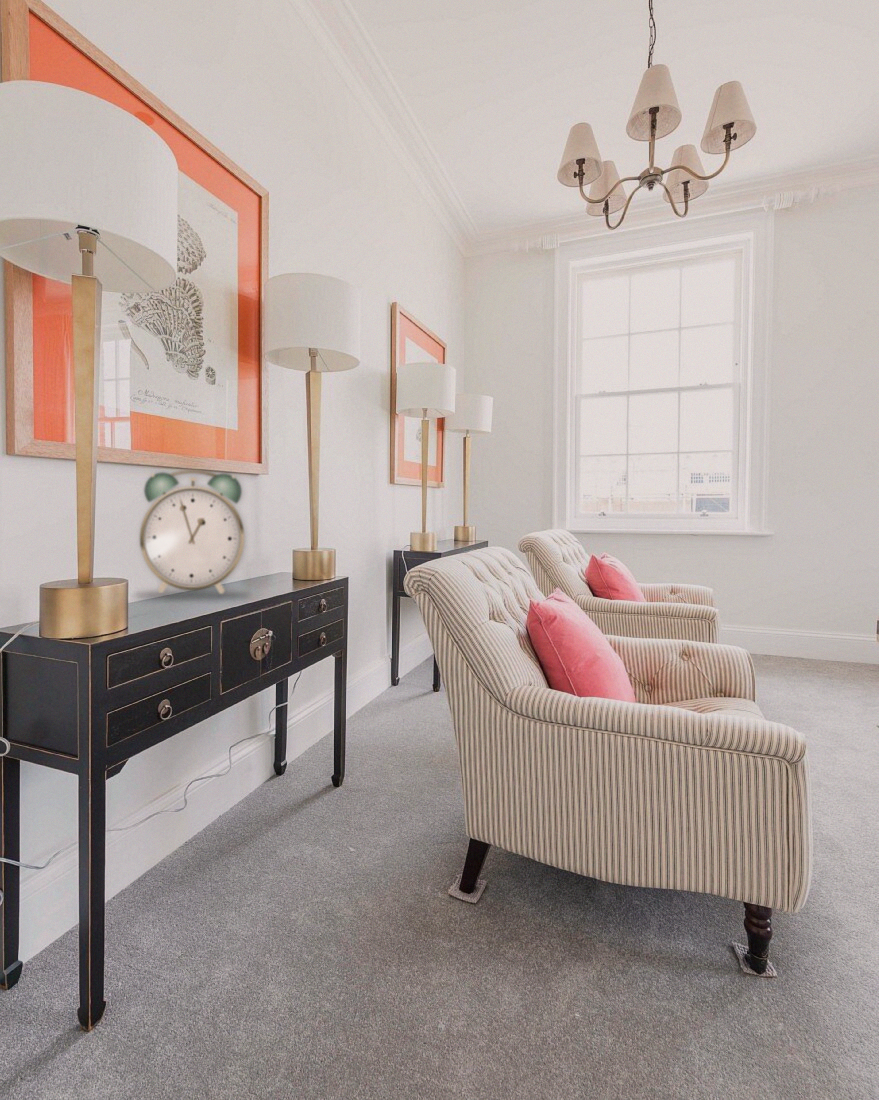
12:57
